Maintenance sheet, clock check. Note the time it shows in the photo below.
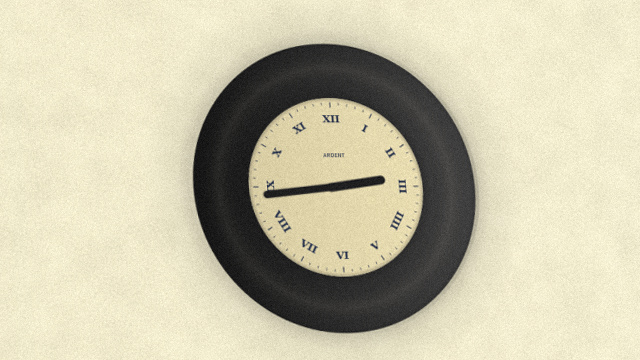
2:44
